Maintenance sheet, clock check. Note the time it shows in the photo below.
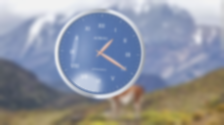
1:20
